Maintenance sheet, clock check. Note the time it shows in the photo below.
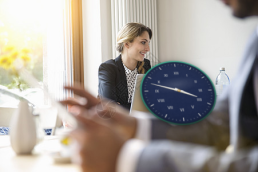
3:48
